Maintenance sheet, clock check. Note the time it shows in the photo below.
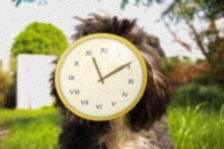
11:09
